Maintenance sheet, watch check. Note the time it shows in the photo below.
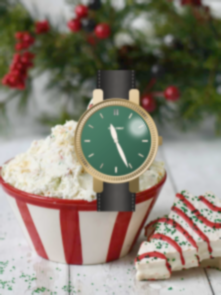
11:26
